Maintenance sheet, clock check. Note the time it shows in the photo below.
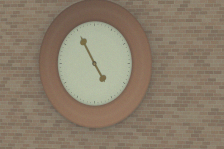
4:55
